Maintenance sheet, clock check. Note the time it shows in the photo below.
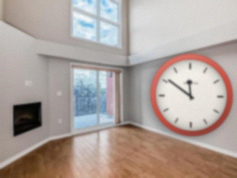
11:51
